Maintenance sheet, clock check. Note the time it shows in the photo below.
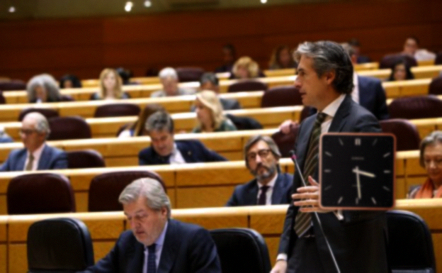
3:29
